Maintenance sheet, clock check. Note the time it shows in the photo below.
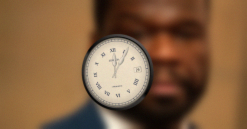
12:06
